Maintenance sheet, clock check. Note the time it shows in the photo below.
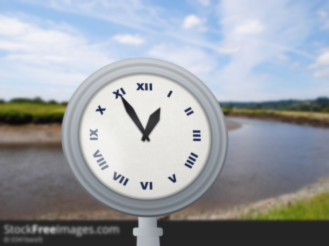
12:55
